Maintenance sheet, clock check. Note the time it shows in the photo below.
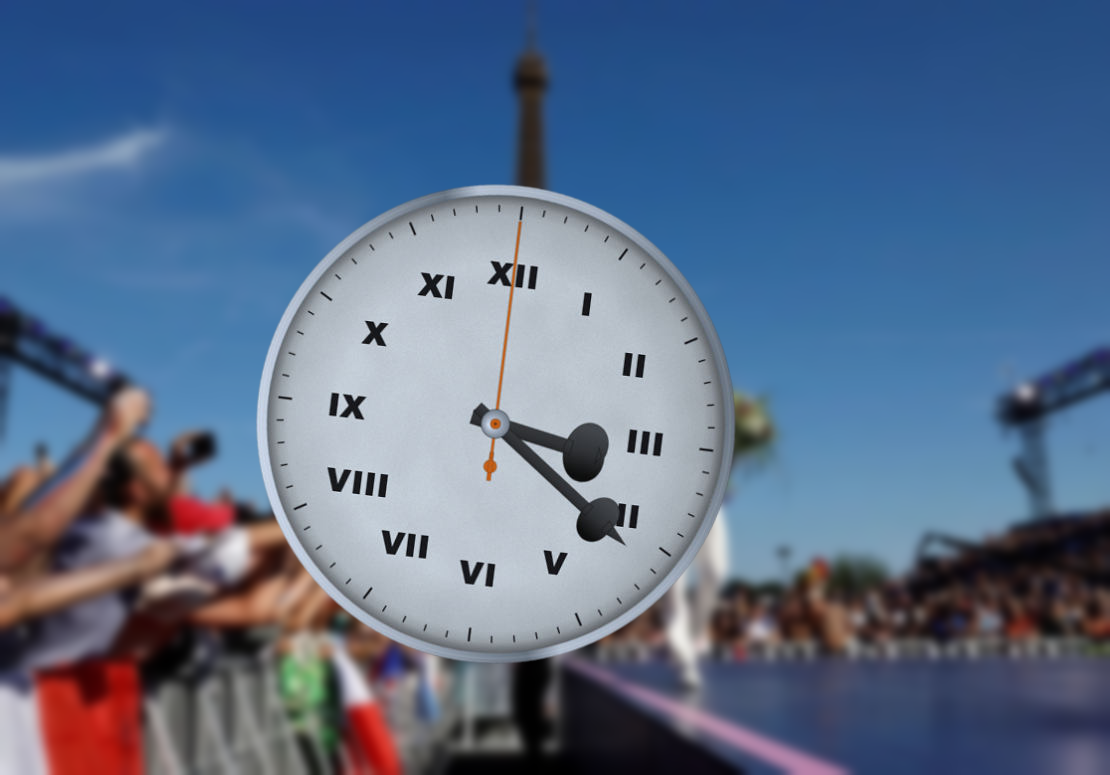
3:21:00
